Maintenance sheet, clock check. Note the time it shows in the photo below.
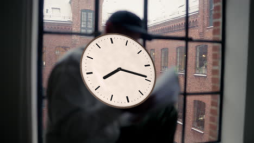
8:19
